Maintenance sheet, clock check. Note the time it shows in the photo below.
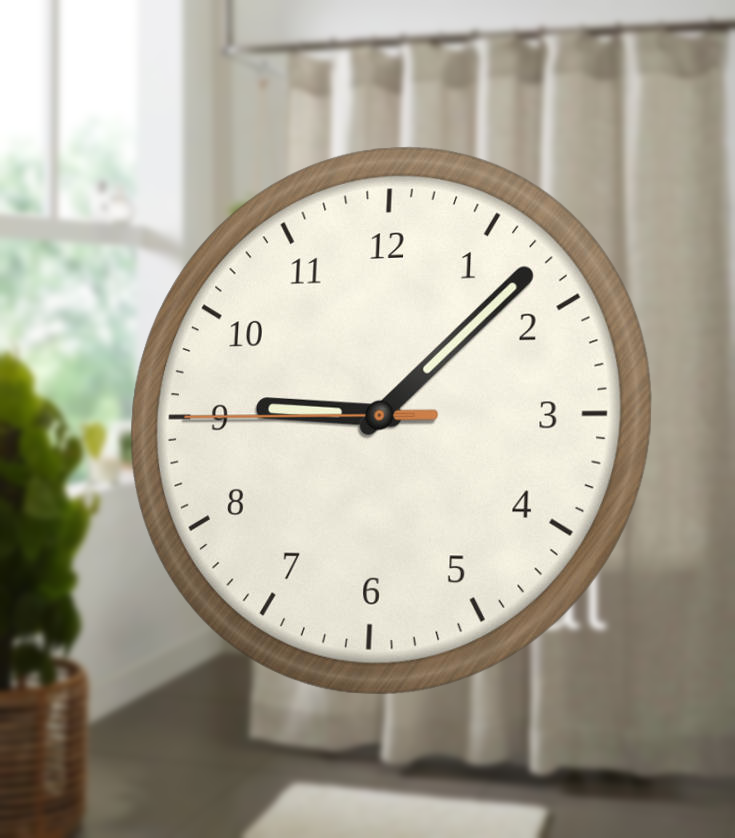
9:07:45
